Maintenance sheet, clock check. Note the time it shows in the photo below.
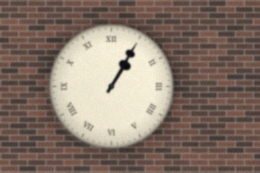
1:05
